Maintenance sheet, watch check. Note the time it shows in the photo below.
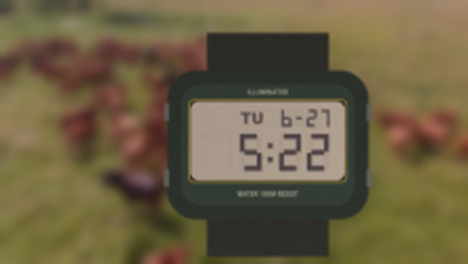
5:22
